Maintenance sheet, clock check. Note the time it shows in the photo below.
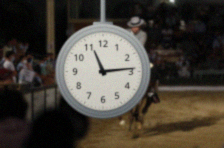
11:14
